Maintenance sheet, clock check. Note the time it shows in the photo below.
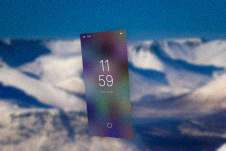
11:59
